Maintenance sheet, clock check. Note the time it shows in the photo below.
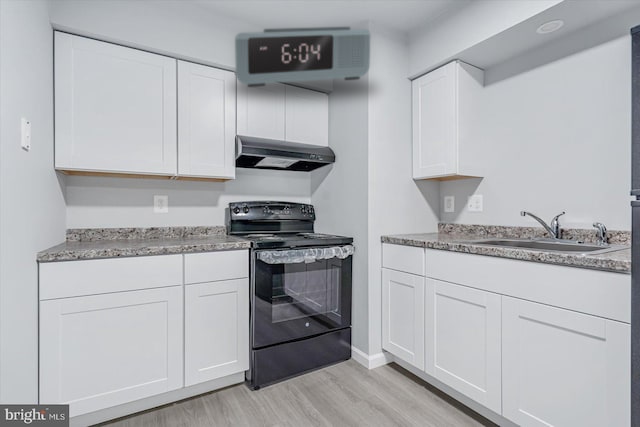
6:04
